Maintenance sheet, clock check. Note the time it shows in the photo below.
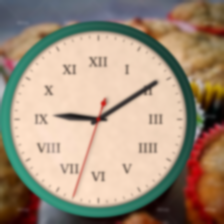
9:09:33
